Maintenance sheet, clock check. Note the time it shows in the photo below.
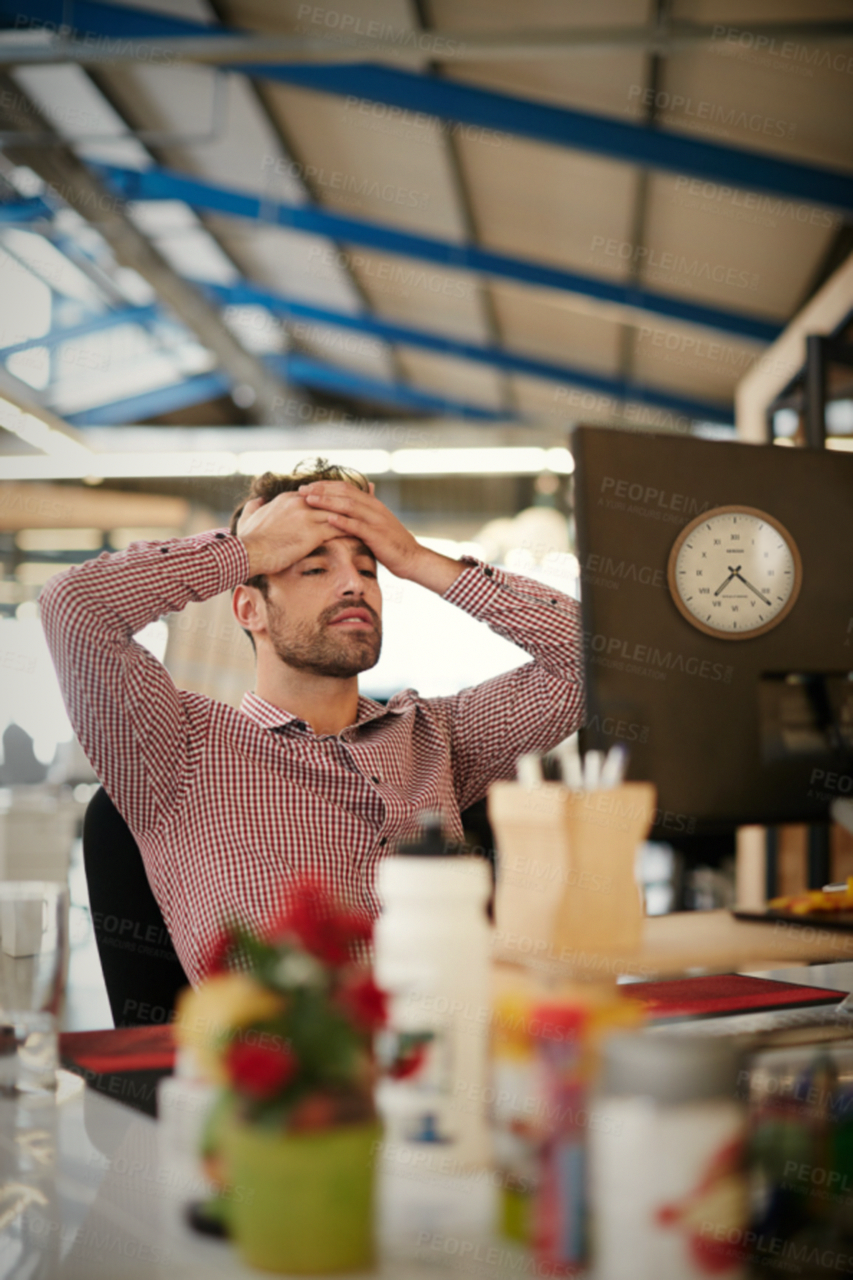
7:22
